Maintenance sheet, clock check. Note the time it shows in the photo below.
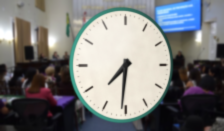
7:31
